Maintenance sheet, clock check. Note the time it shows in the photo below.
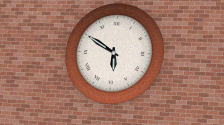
5:50
